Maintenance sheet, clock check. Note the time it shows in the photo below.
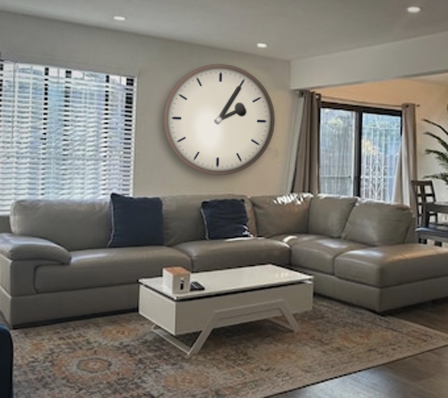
2:05
